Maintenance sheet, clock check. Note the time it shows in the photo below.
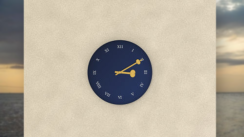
3:10
